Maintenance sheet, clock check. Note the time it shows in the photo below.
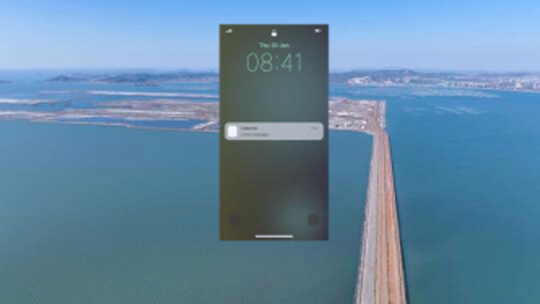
8:41
